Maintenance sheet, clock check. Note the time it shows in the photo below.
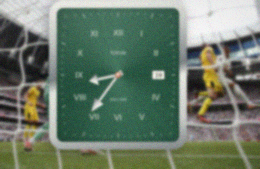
8:36
